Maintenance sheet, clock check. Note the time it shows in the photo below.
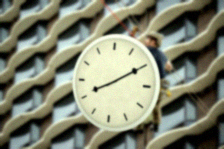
8:10
